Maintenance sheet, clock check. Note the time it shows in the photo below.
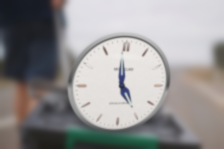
4:59
